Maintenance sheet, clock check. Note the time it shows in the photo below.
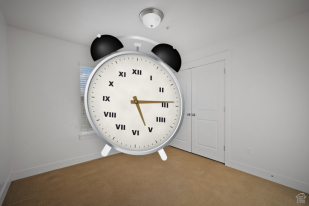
5:14
